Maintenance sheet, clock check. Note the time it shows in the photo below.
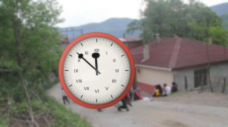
11:52
